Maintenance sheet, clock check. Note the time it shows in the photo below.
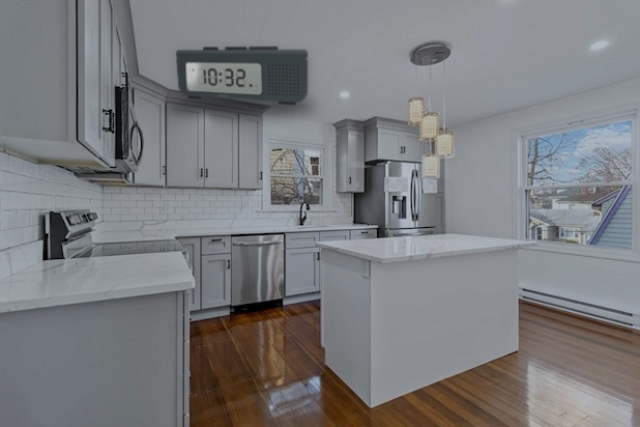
10:32
